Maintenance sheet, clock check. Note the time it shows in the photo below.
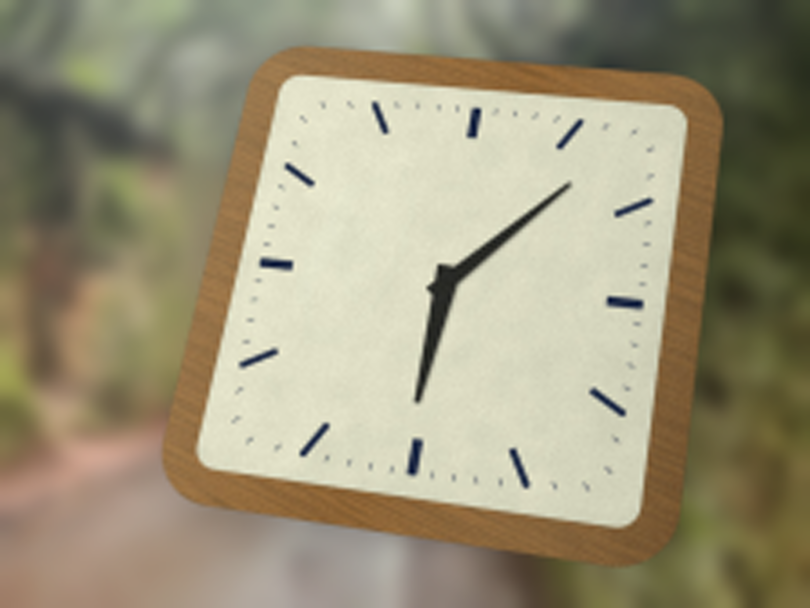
6:07
